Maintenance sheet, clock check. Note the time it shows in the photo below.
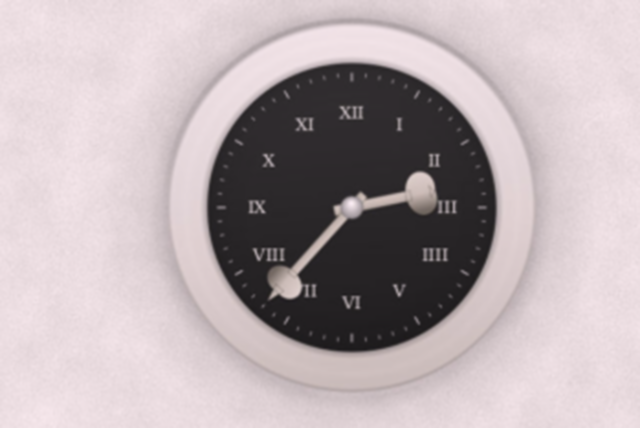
2:37
